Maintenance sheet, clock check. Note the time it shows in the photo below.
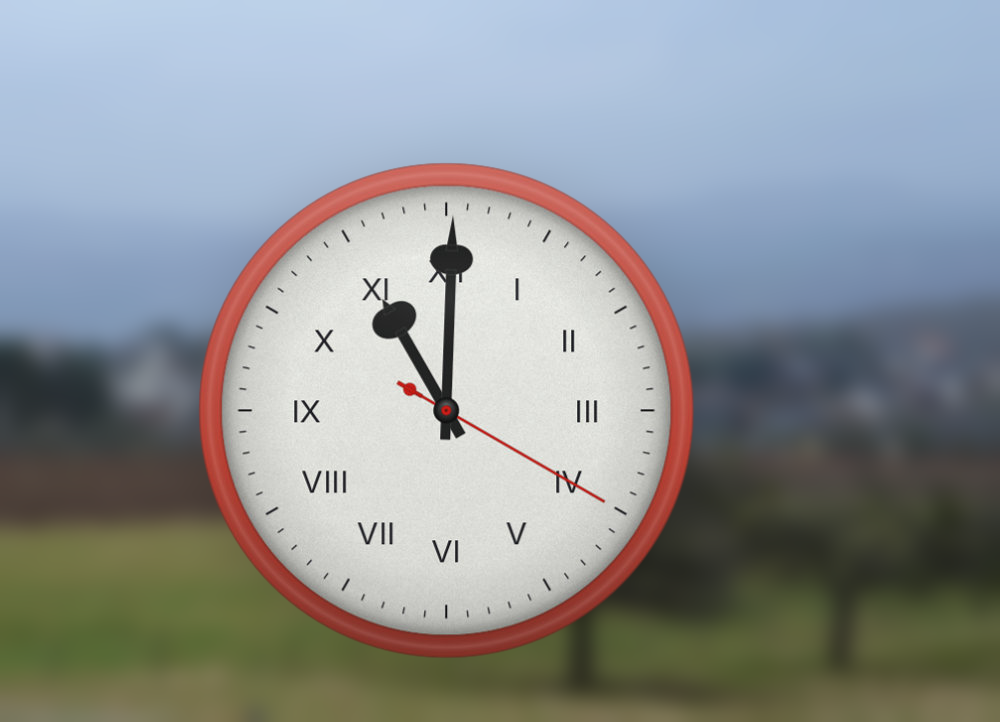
11:00:20
